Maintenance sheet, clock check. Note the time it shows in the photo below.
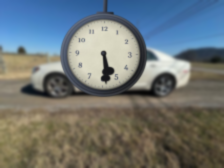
5:29
